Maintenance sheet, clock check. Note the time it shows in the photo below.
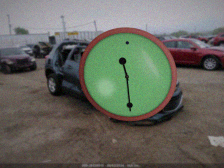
11:29
